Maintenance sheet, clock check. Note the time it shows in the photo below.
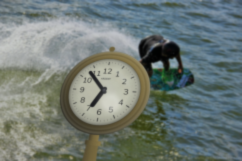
6:53
